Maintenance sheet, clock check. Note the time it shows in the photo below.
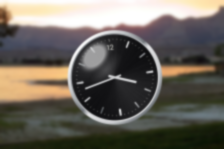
3:43
